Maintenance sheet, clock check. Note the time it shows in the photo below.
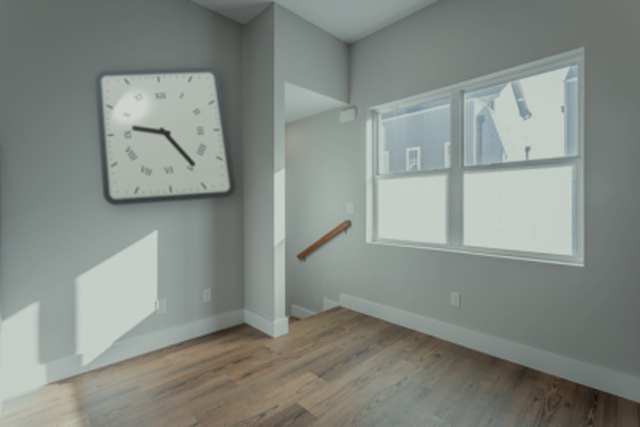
9:24
